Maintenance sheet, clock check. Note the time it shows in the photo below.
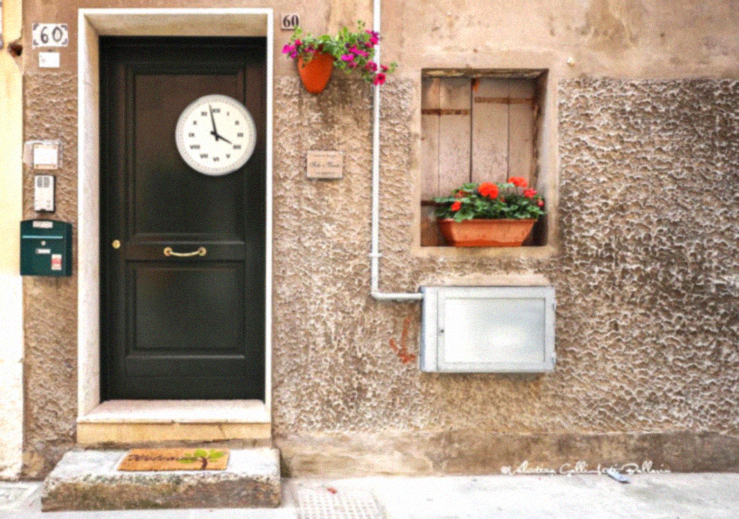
3:58
